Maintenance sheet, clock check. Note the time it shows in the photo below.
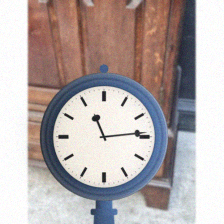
11:14
